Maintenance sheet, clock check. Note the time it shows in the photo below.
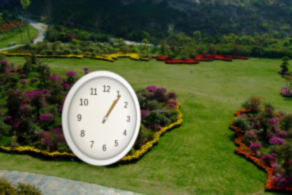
1:06
